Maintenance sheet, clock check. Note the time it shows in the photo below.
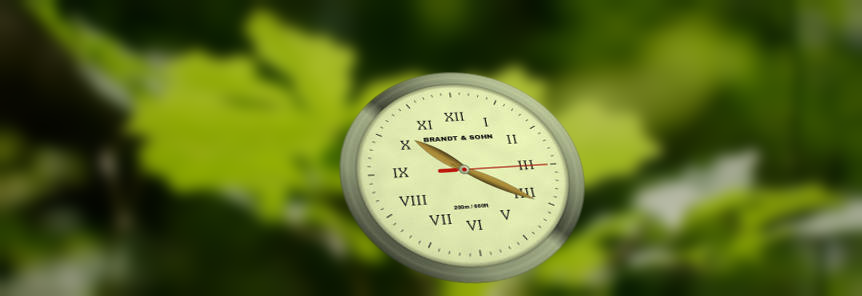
10:20:15
